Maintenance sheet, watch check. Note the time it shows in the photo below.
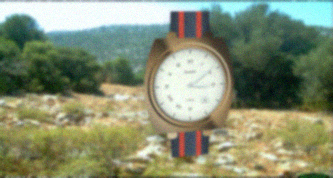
3:09
